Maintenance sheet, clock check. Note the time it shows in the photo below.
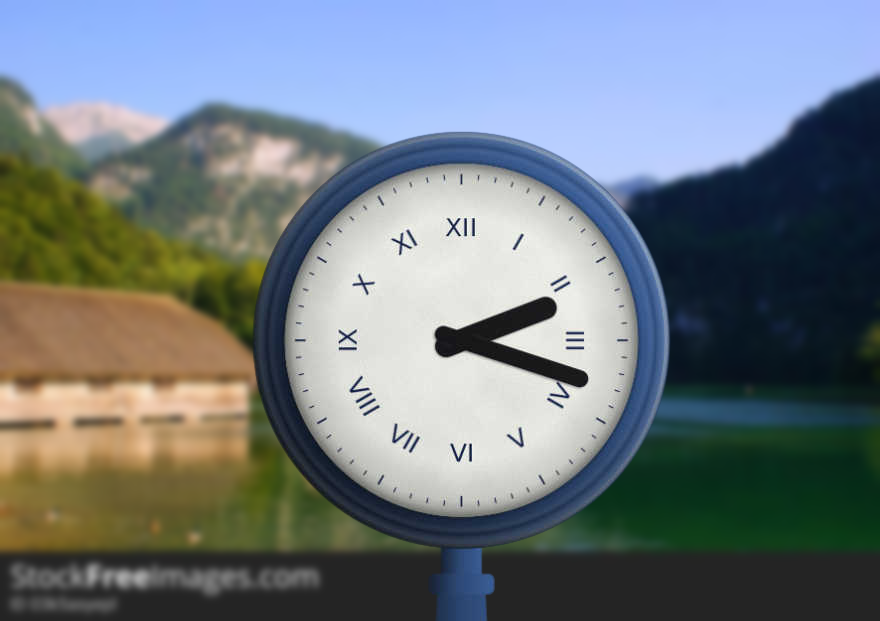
2:18
